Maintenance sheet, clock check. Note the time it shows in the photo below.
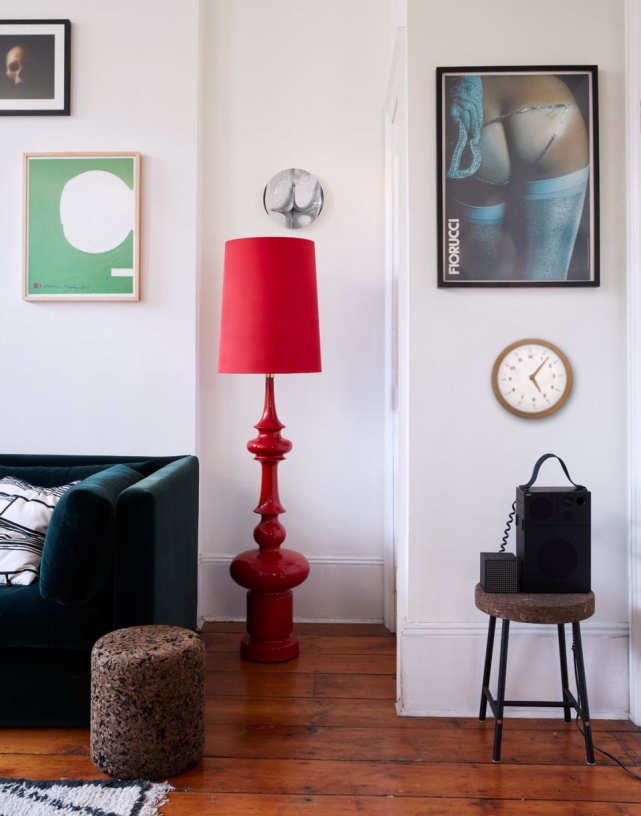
5:07
